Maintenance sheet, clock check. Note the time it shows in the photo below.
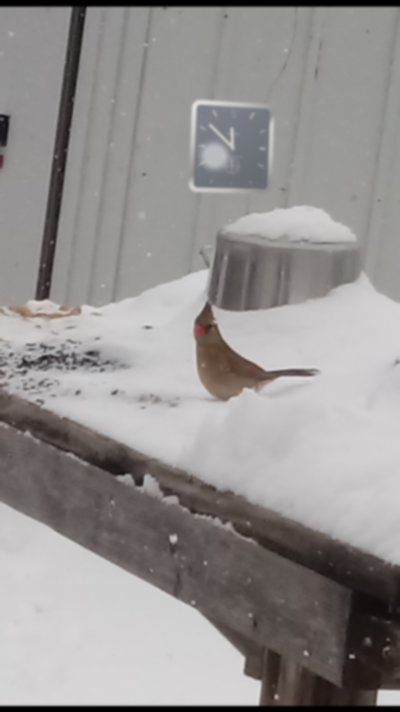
11:52
